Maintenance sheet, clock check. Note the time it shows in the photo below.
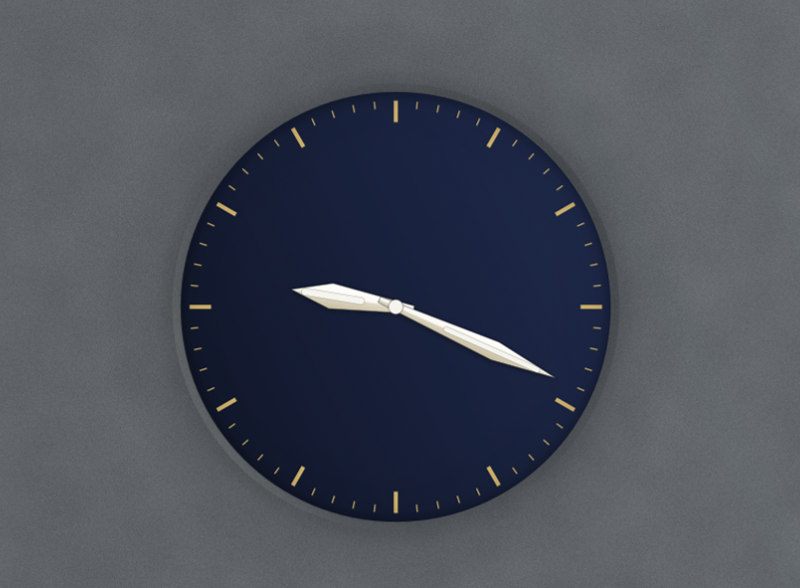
9:19
